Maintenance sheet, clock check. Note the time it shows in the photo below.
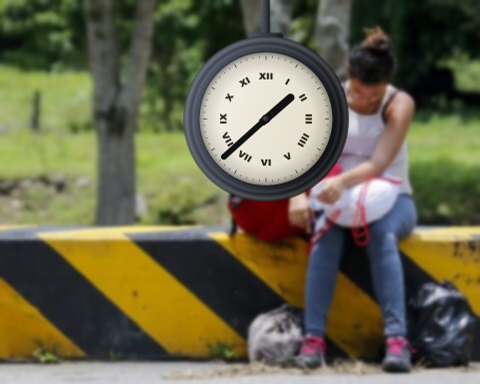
1:38
